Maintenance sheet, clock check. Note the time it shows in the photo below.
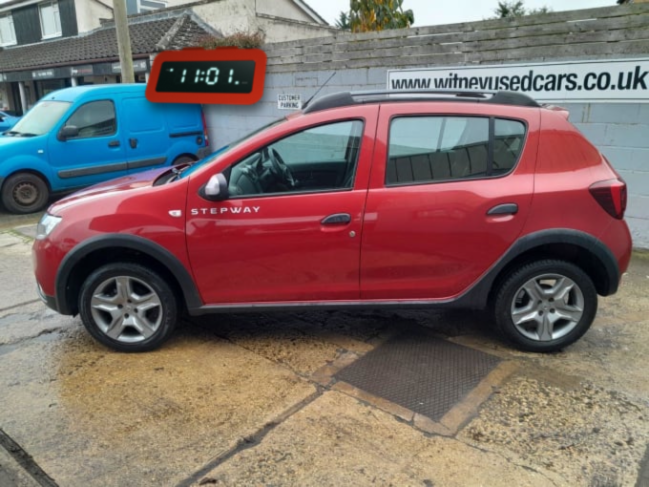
11:01
